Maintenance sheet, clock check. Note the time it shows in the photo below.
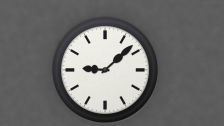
9:08
